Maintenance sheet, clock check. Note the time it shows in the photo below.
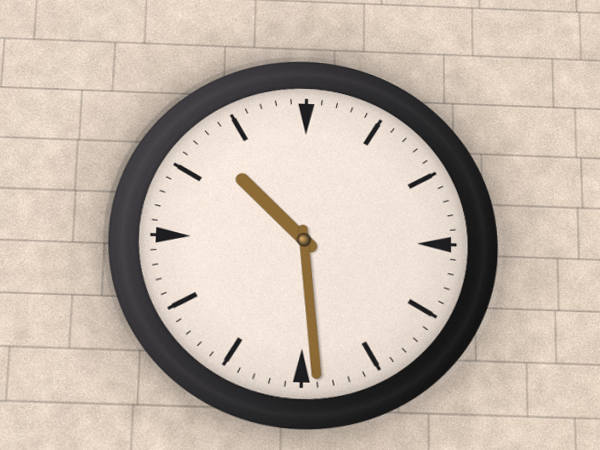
10:29
